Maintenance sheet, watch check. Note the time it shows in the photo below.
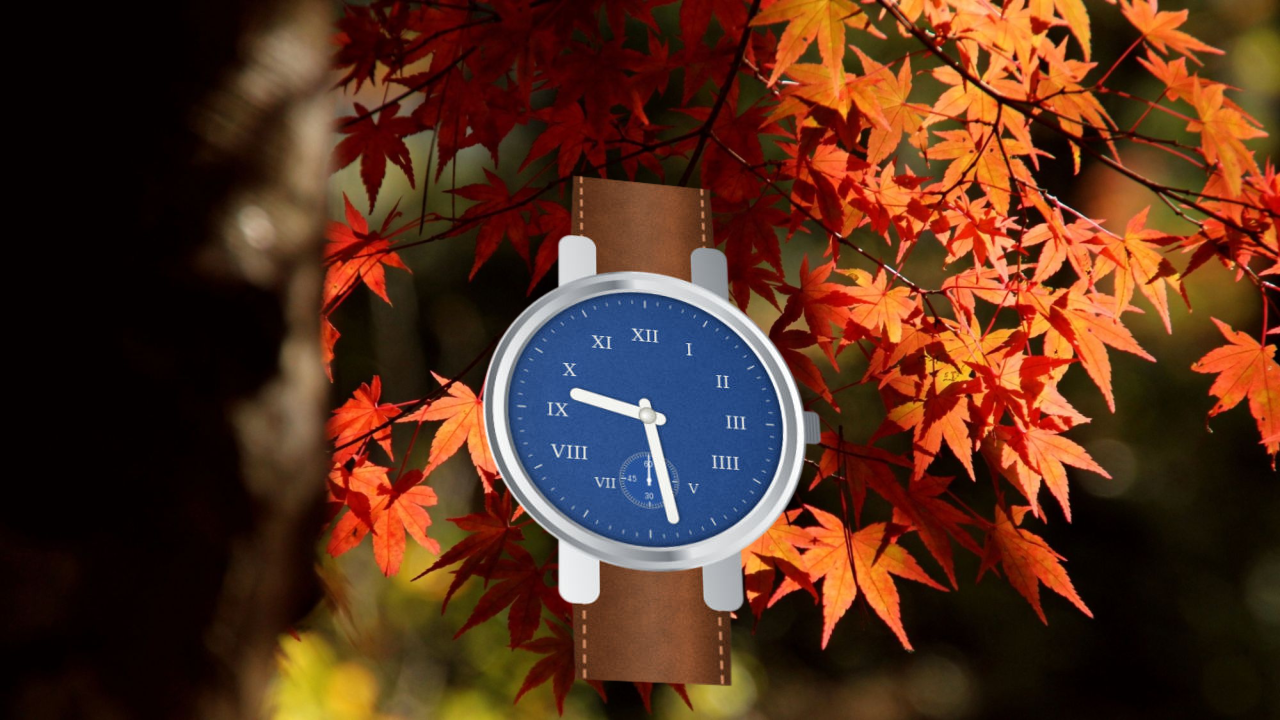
9:28
